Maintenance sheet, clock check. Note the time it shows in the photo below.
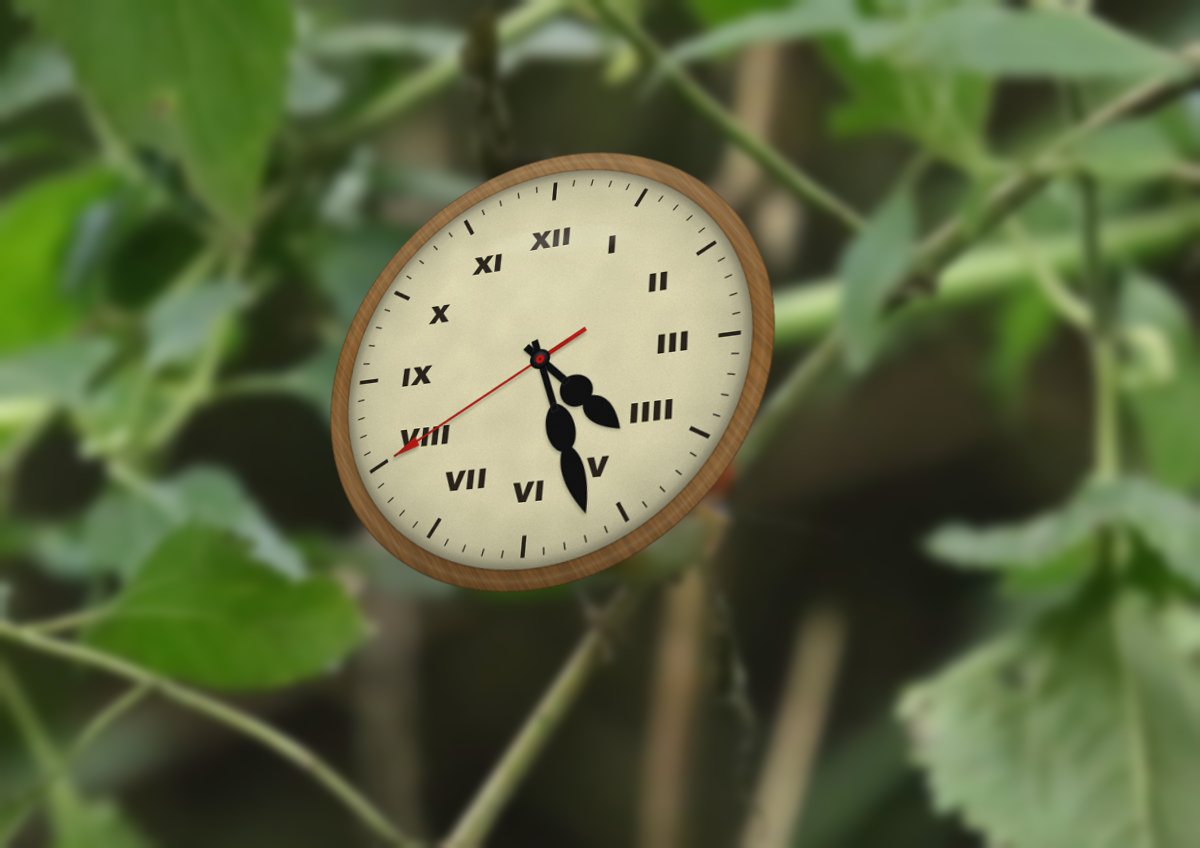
4:26:40
